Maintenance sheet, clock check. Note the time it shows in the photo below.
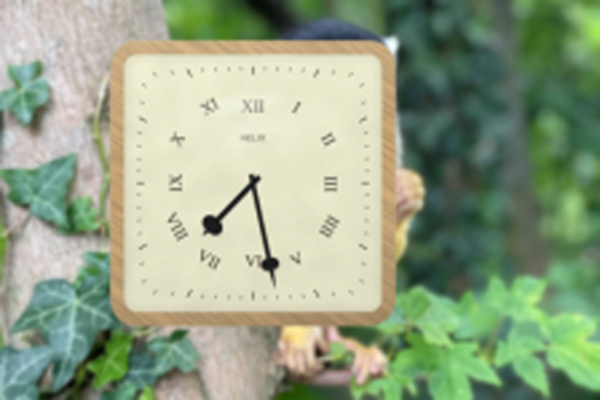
7:28
